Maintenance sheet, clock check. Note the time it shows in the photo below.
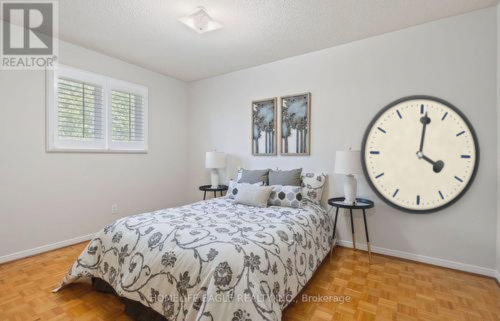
4:01
